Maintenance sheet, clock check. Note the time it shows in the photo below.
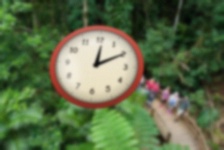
12:10
